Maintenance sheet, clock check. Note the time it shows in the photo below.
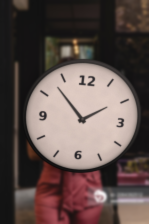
1:53
